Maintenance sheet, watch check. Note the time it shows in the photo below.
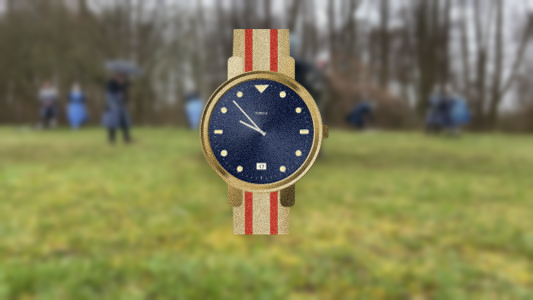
9:53
